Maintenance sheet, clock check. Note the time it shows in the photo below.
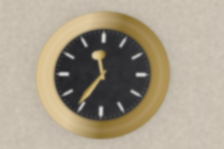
11:36
